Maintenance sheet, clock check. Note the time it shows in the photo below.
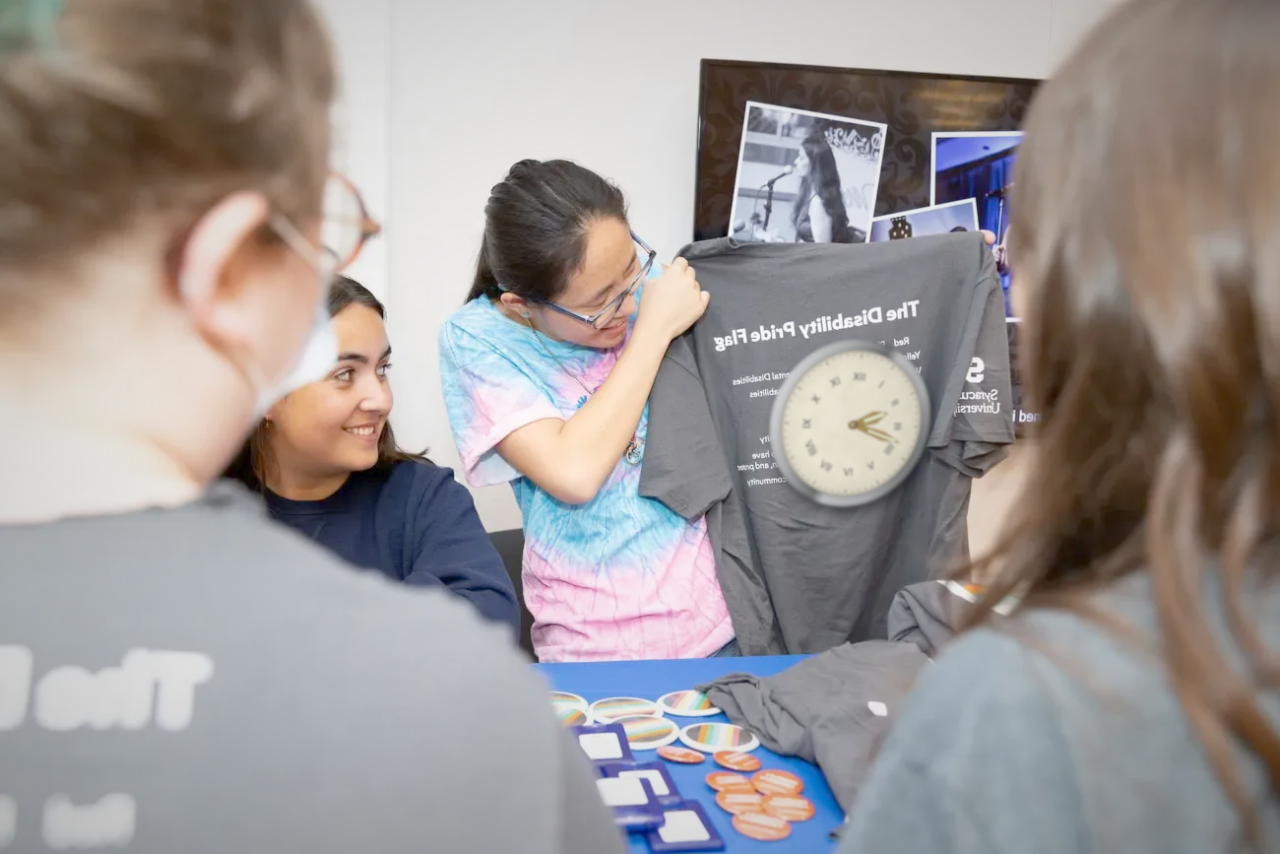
2:18
